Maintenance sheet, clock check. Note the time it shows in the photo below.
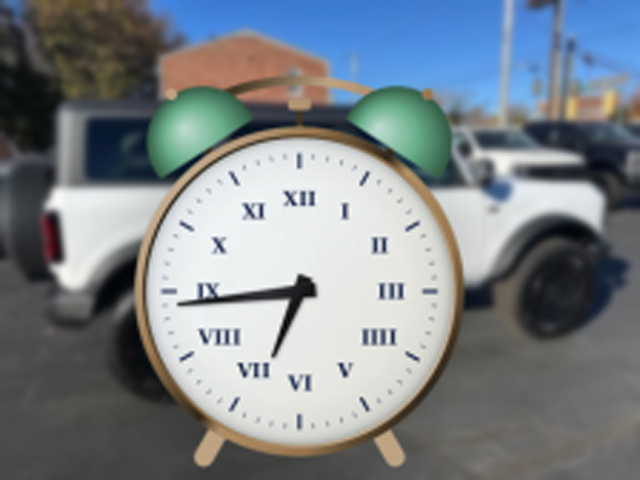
6:44
